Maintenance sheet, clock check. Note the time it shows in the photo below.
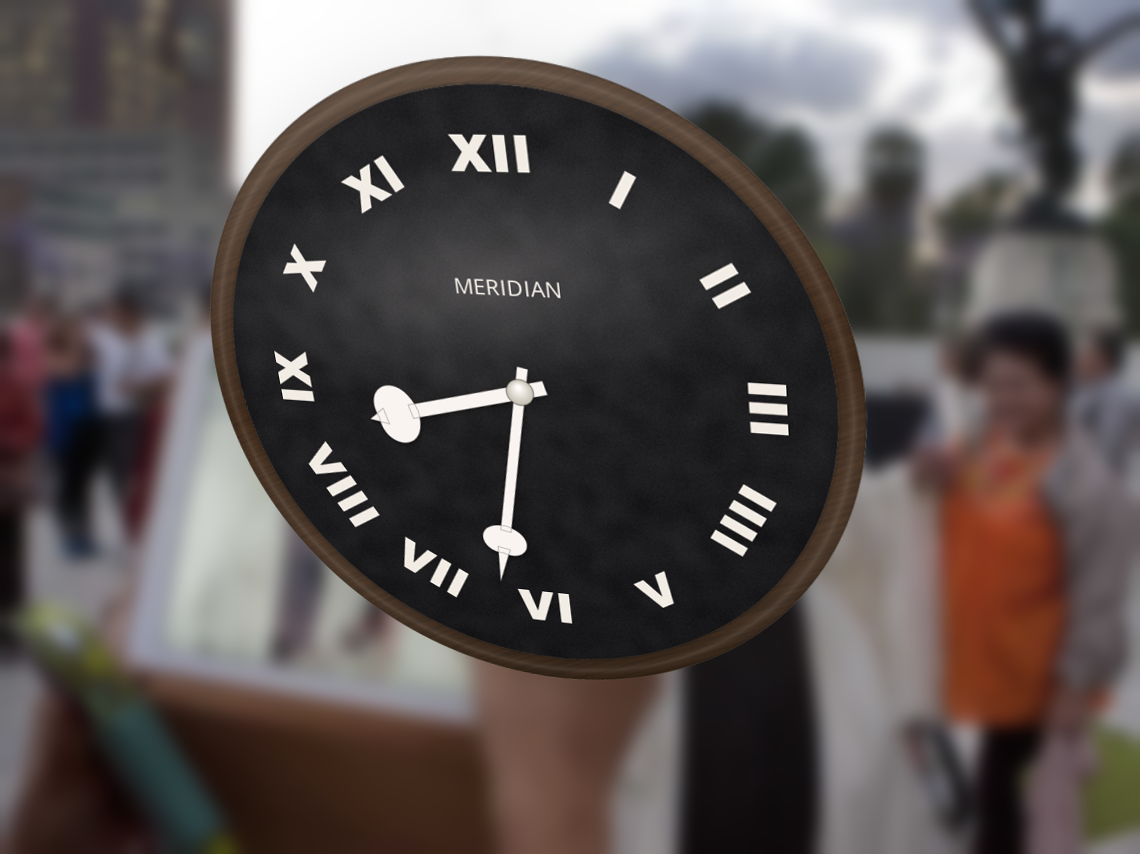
8:32
